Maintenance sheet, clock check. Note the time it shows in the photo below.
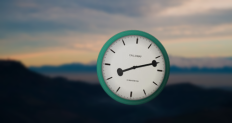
8:12
